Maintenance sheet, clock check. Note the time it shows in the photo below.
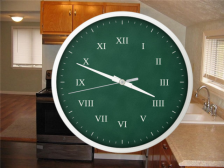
3:48:43
